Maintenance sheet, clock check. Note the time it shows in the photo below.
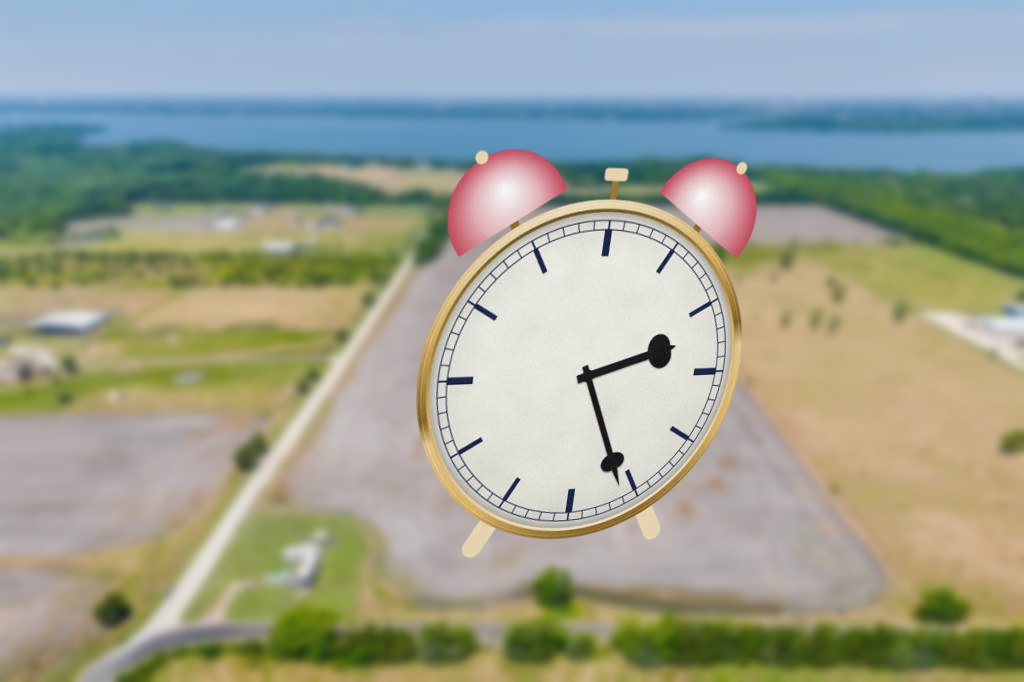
2:26
